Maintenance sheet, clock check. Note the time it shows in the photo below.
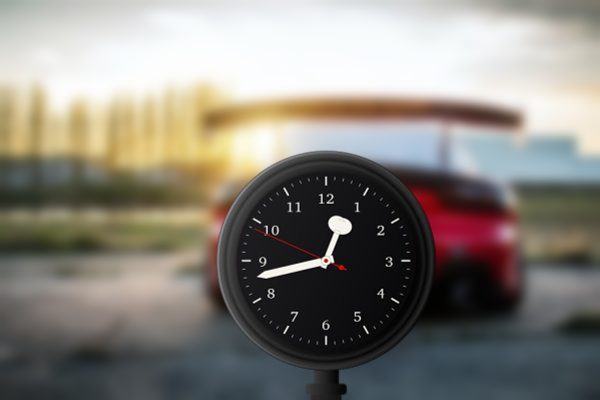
12:42:49
